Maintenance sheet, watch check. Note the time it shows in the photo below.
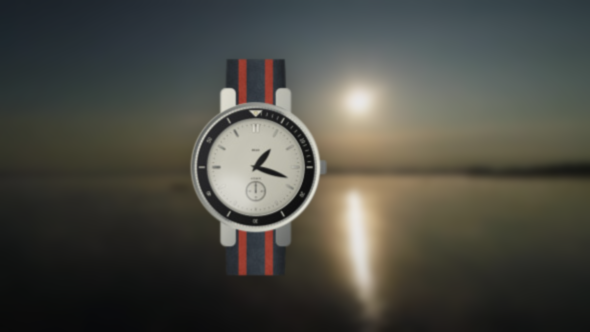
1:18
